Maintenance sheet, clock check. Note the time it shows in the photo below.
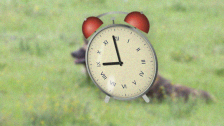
8:59
